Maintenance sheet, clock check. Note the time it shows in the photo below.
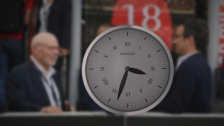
3:33
